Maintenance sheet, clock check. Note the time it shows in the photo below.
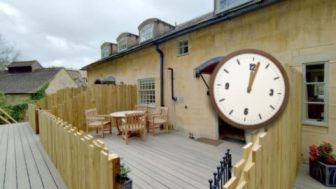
12:02
